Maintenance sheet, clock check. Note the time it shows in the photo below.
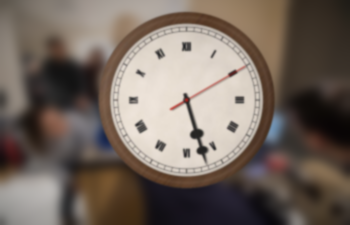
5:27:10
